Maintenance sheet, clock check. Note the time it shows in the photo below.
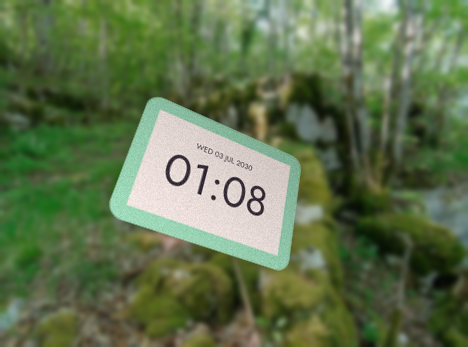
1:08
